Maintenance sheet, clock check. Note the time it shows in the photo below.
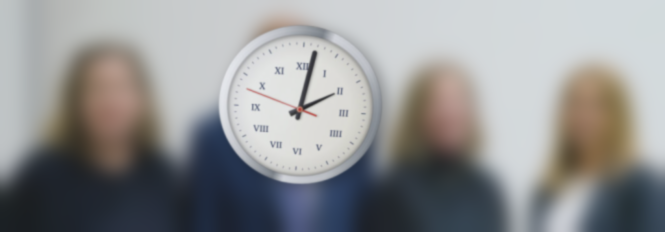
2:01:48
